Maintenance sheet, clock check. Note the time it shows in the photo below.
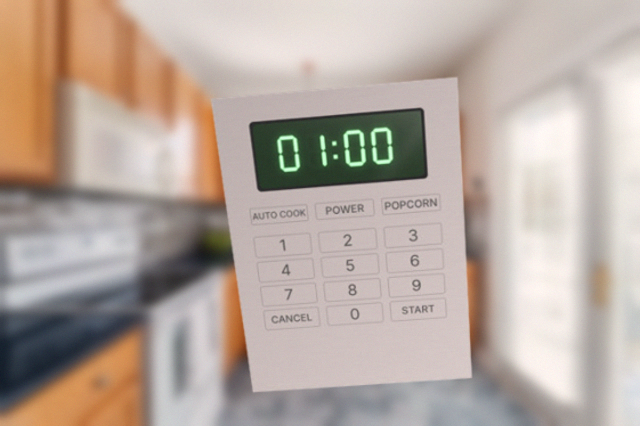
1:00
